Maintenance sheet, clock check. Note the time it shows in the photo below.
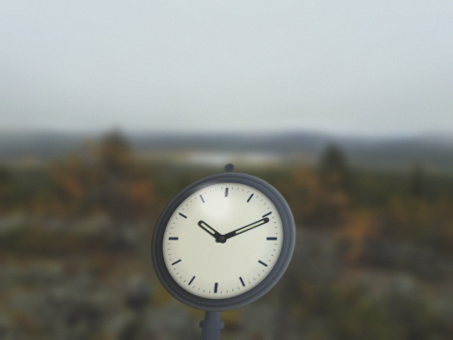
10:11
